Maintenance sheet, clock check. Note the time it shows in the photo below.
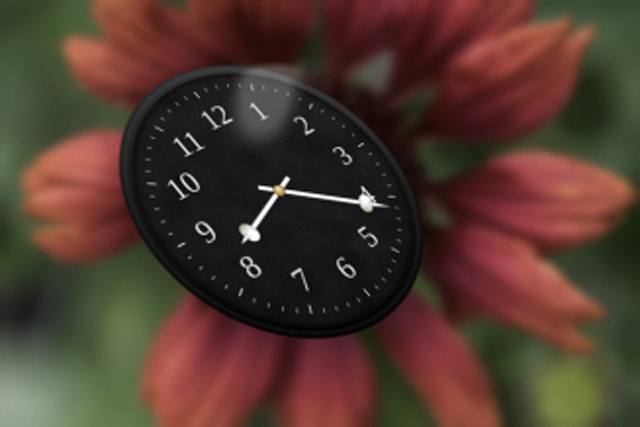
8:21
